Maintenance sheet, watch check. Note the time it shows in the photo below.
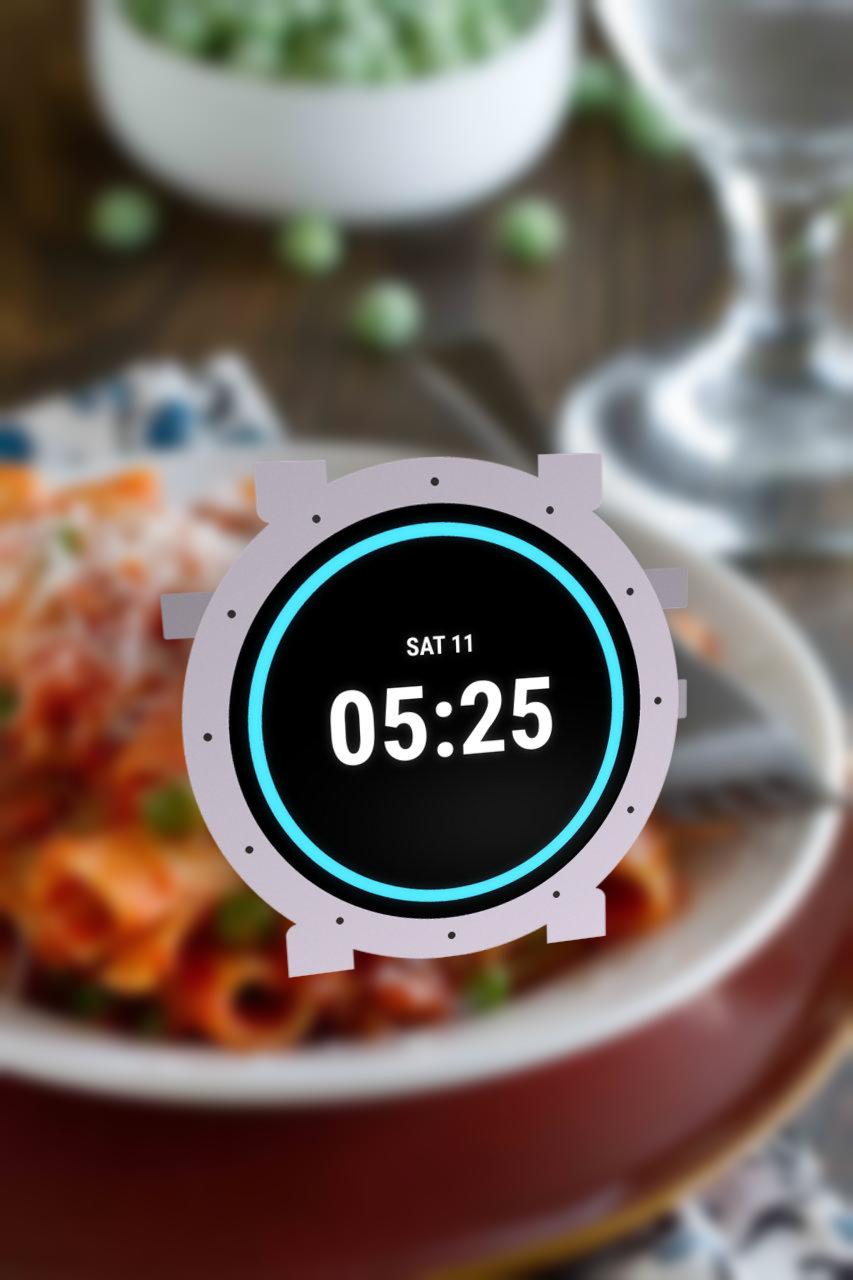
5:25
